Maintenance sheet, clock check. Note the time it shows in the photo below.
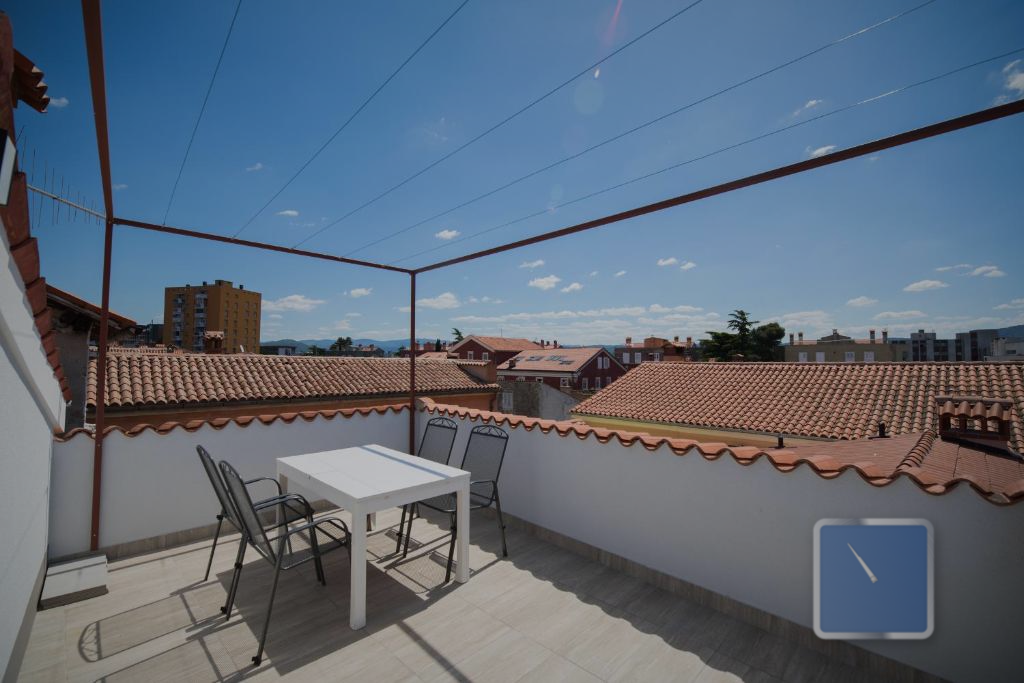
10:54
